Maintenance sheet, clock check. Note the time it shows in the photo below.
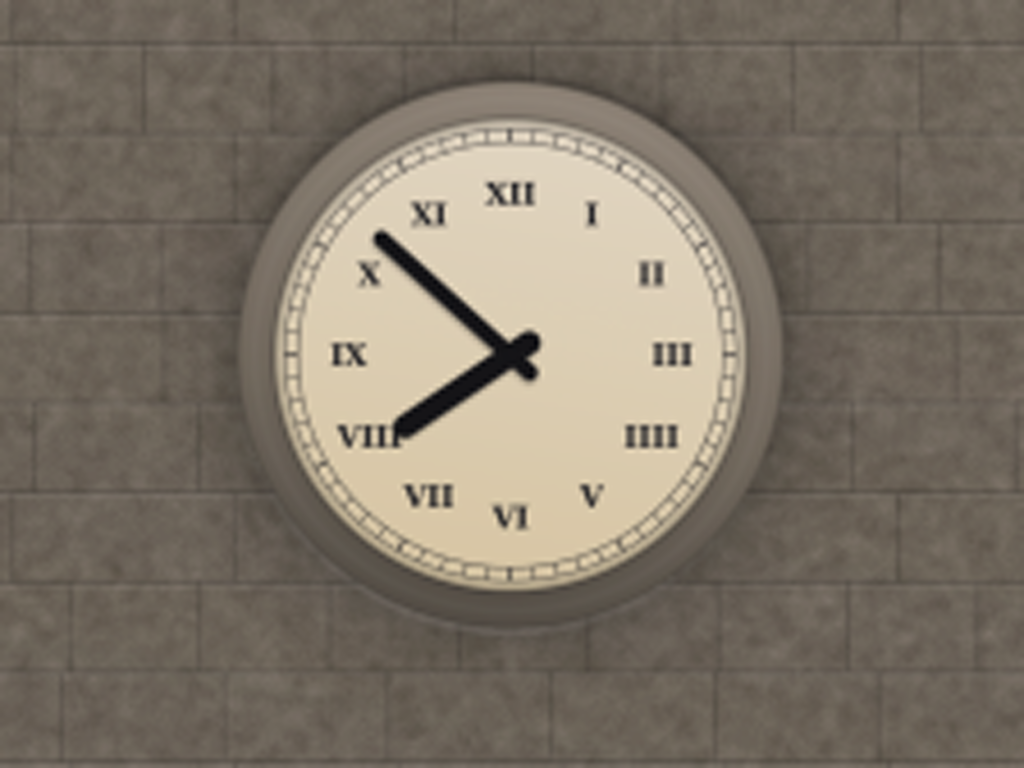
7:52
